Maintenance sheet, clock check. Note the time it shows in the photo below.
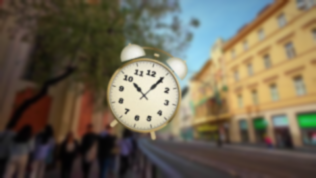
10:05
